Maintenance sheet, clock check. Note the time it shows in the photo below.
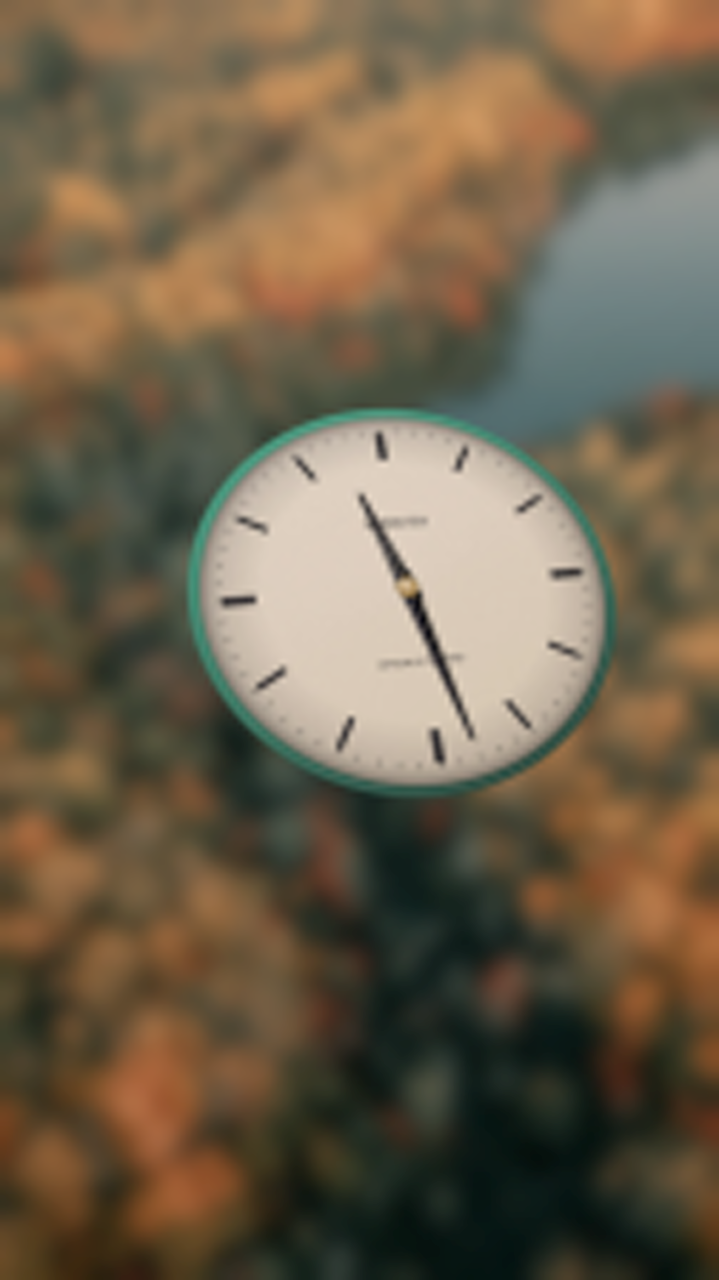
11:28
